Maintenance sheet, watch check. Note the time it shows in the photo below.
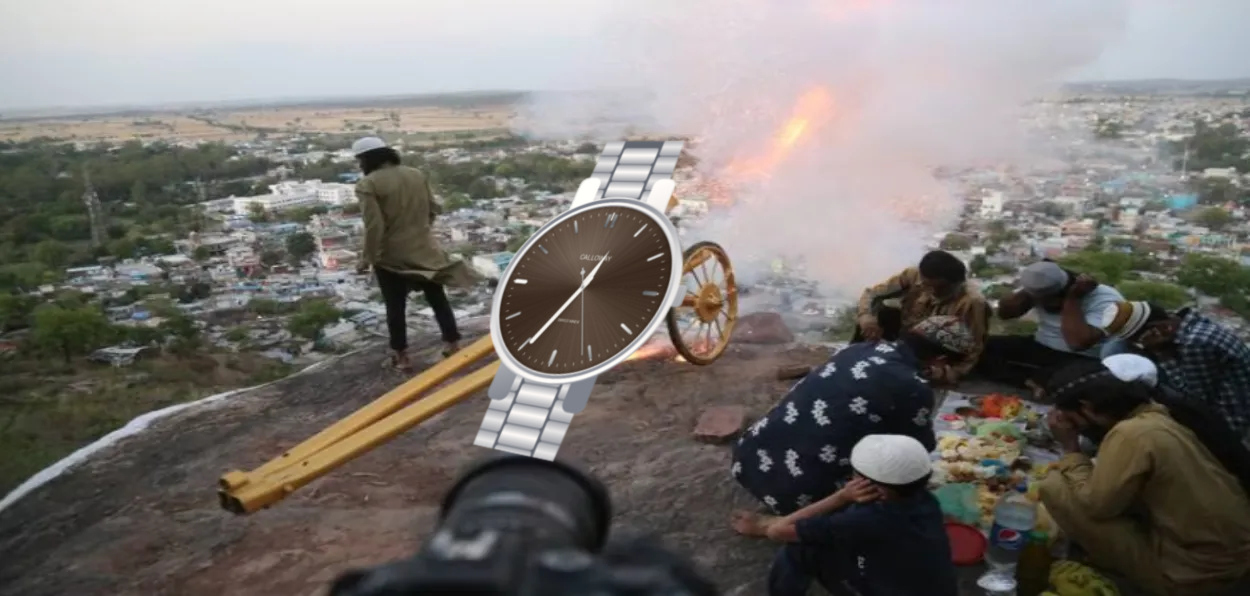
12:34:26
